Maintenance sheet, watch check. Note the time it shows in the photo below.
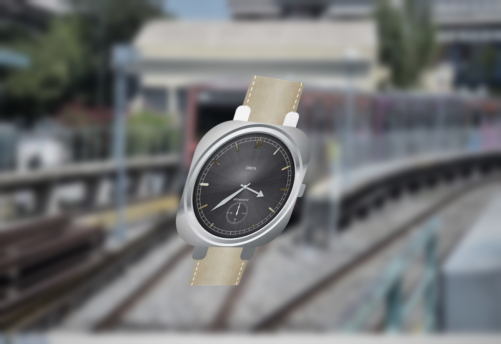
3:38
